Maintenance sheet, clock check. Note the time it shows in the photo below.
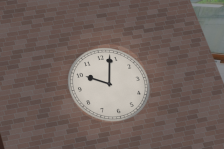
10:03
